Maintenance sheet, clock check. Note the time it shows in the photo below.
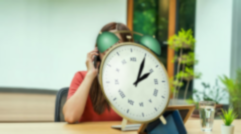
2:05
